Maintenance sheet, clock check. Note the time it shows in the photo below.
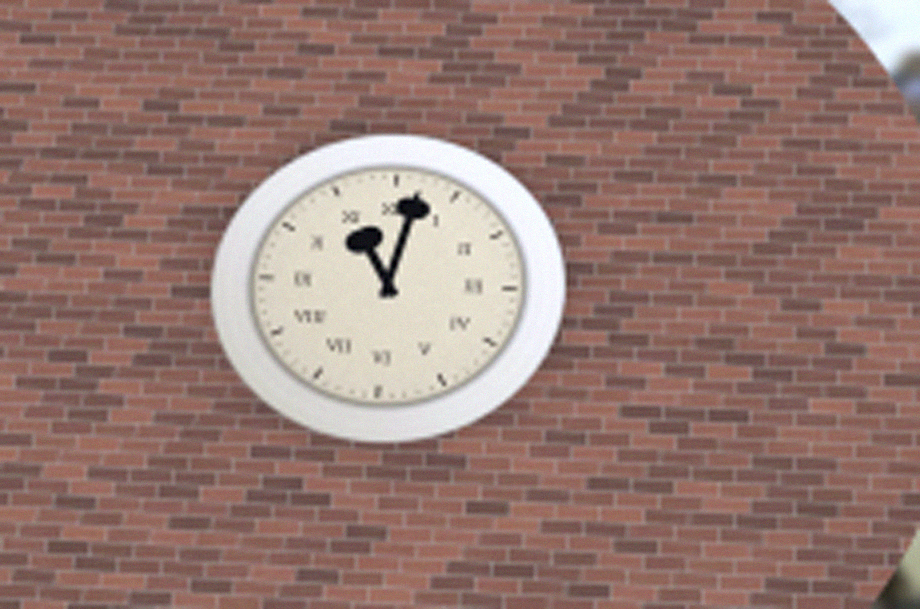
11:02
